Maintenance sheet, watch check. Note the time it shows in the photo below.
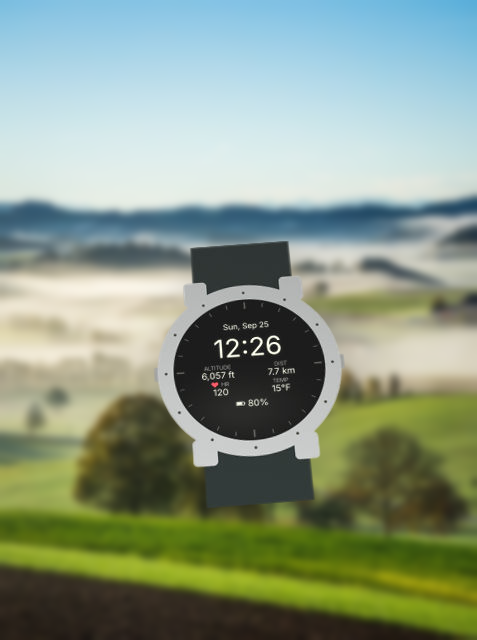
12:26
